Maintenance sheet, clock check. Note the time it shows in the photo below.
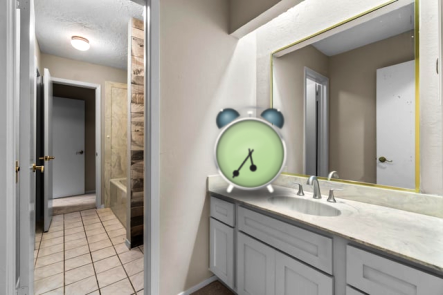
5:36
